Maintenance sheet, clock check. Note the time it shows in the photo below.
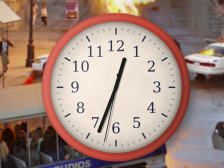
12:33:32
